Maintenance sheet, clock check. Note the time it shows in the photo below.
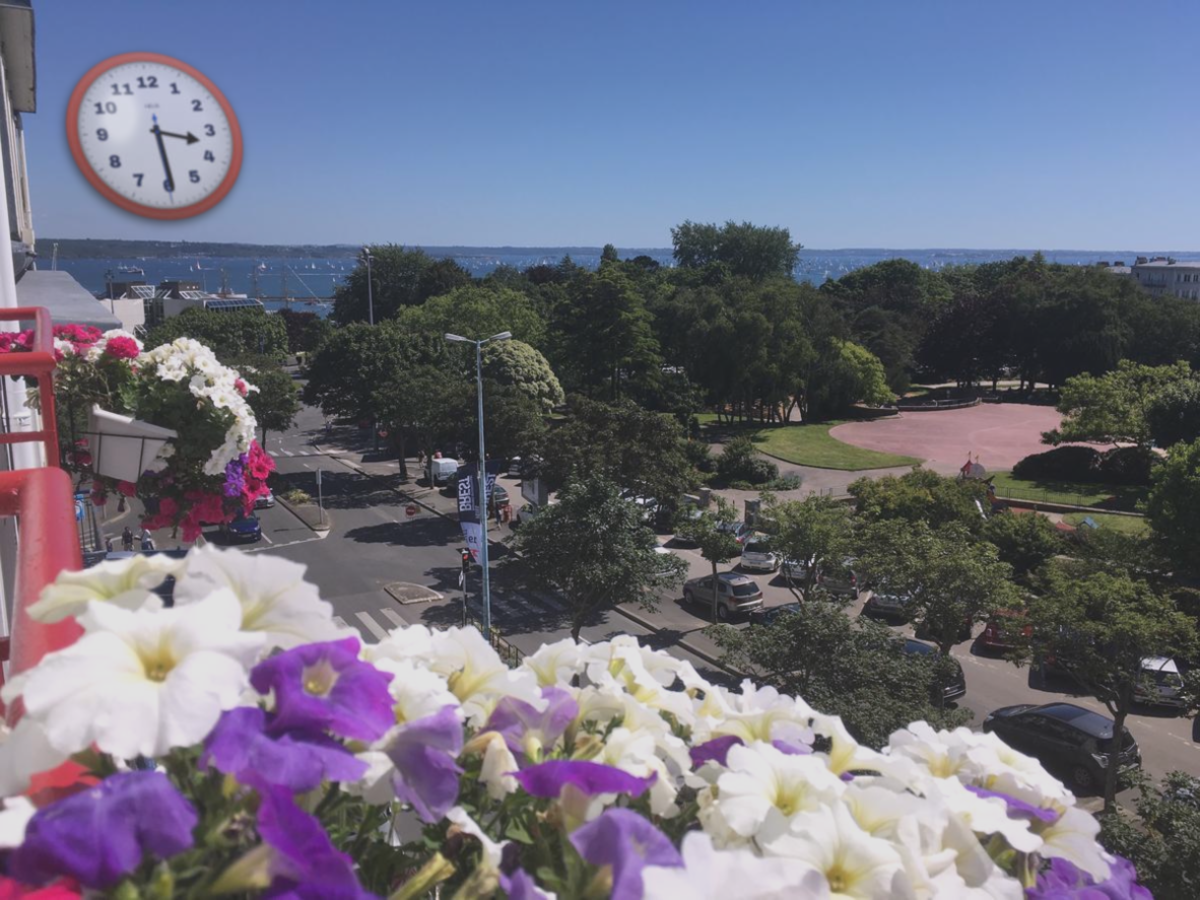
3:29:30
